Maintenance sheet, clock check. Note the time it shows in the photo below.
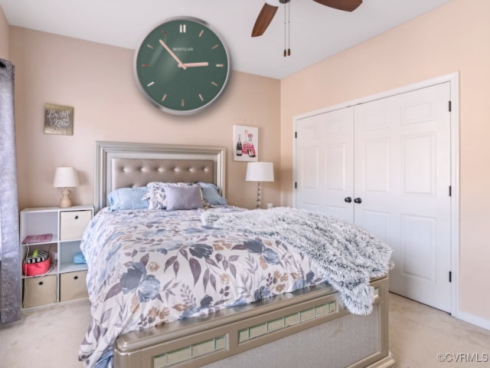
2:53
